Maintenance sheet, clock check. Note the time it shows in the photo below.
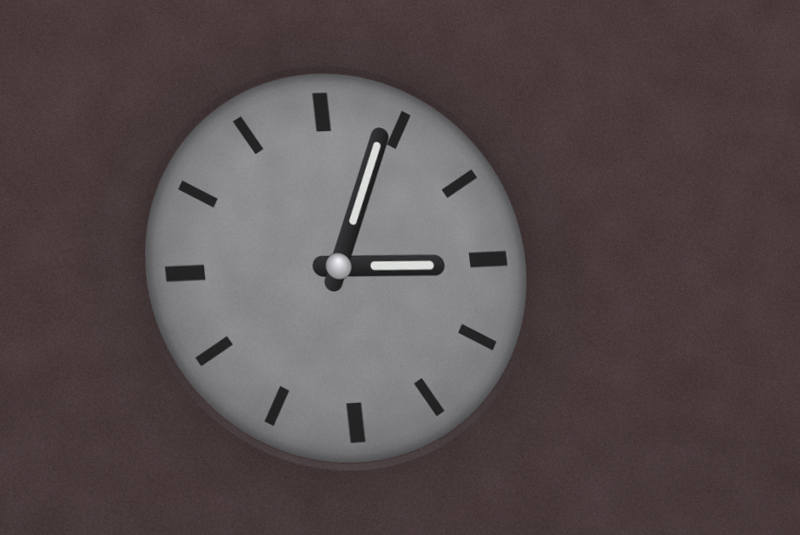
3:04
